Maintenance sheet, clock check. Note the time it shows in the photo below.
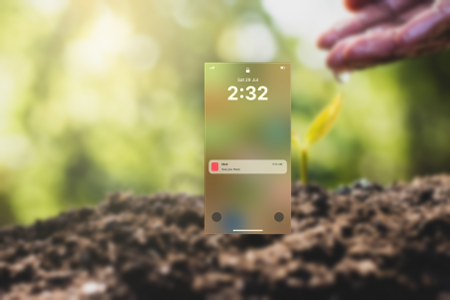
2:32
